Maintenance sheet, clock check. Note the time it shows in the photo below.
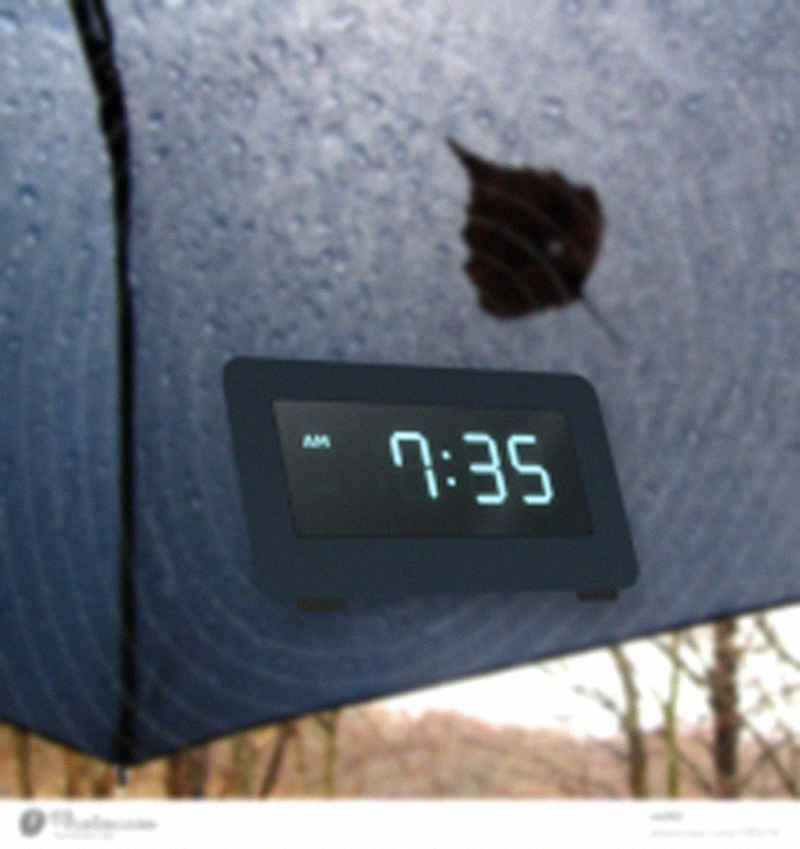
7:35
